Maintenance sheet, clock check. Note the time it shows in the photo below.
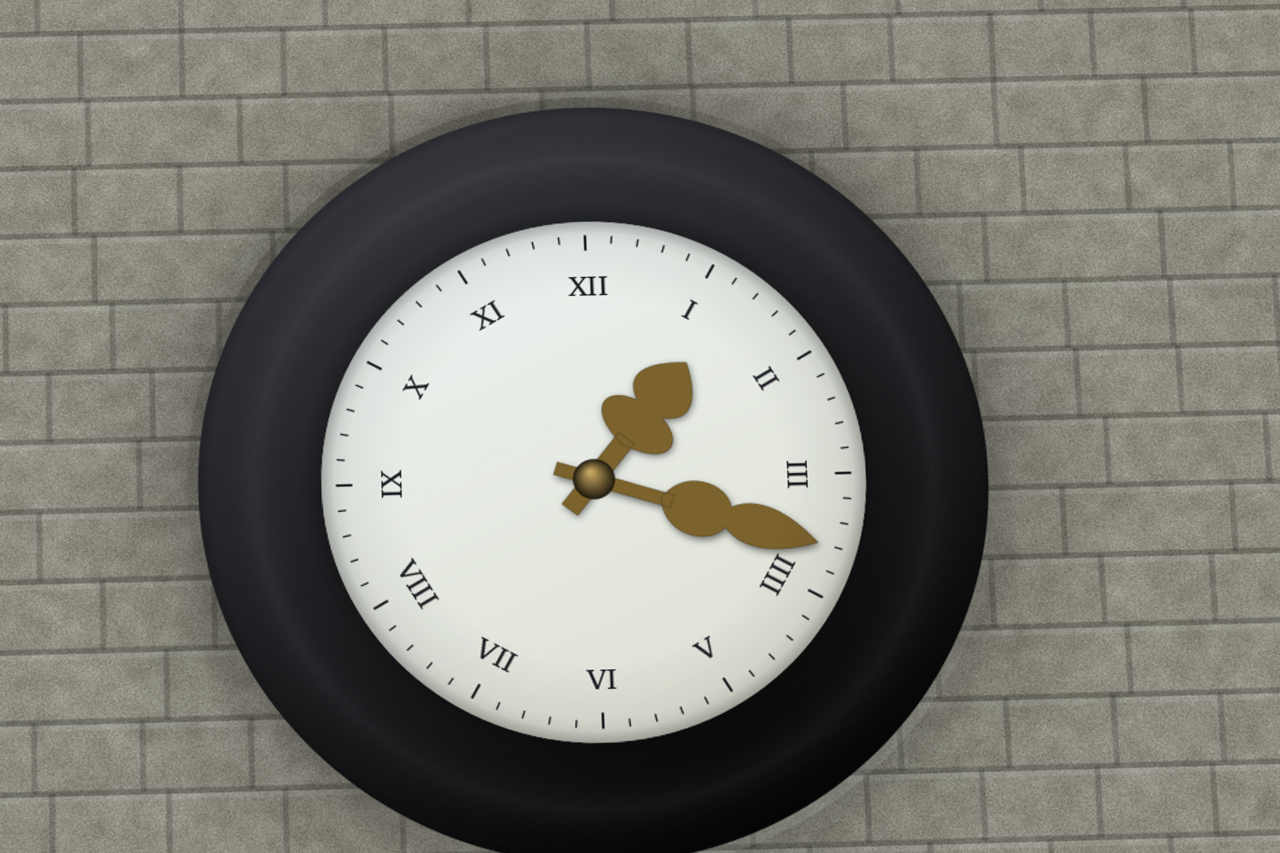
1:18
